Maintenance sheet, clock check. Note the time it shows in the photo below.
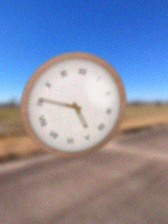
4:46
